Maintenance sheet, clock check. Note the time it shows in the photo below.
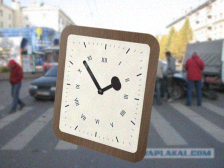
1:53
